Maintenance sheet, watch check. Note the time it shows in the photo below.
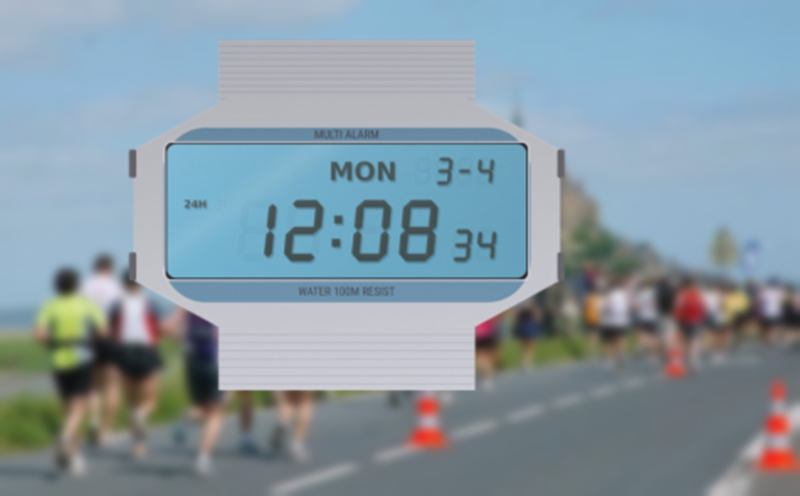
12:08:34
